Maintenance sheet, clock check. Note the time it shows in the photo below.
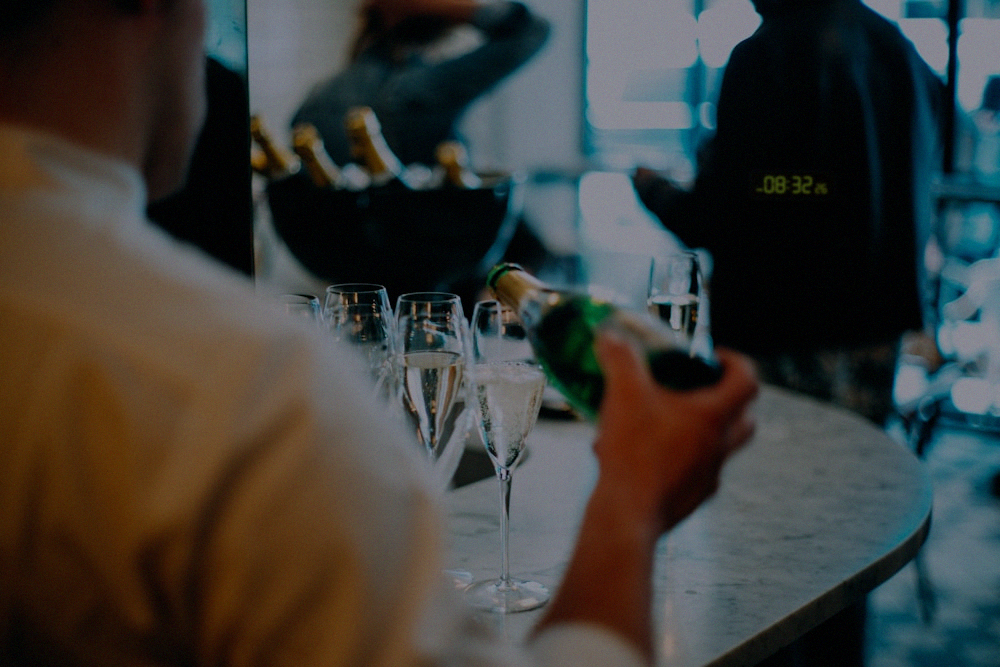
8:32
